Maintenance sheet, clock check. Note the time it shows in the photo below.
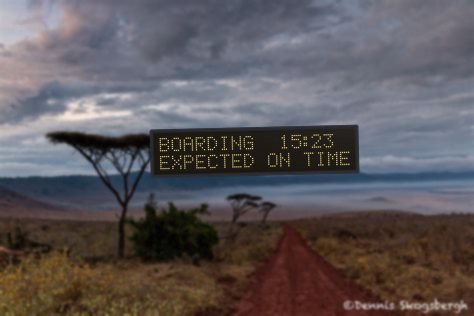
15:23
